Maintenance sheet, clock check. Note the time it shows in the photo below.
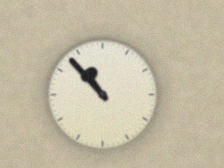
10:53
